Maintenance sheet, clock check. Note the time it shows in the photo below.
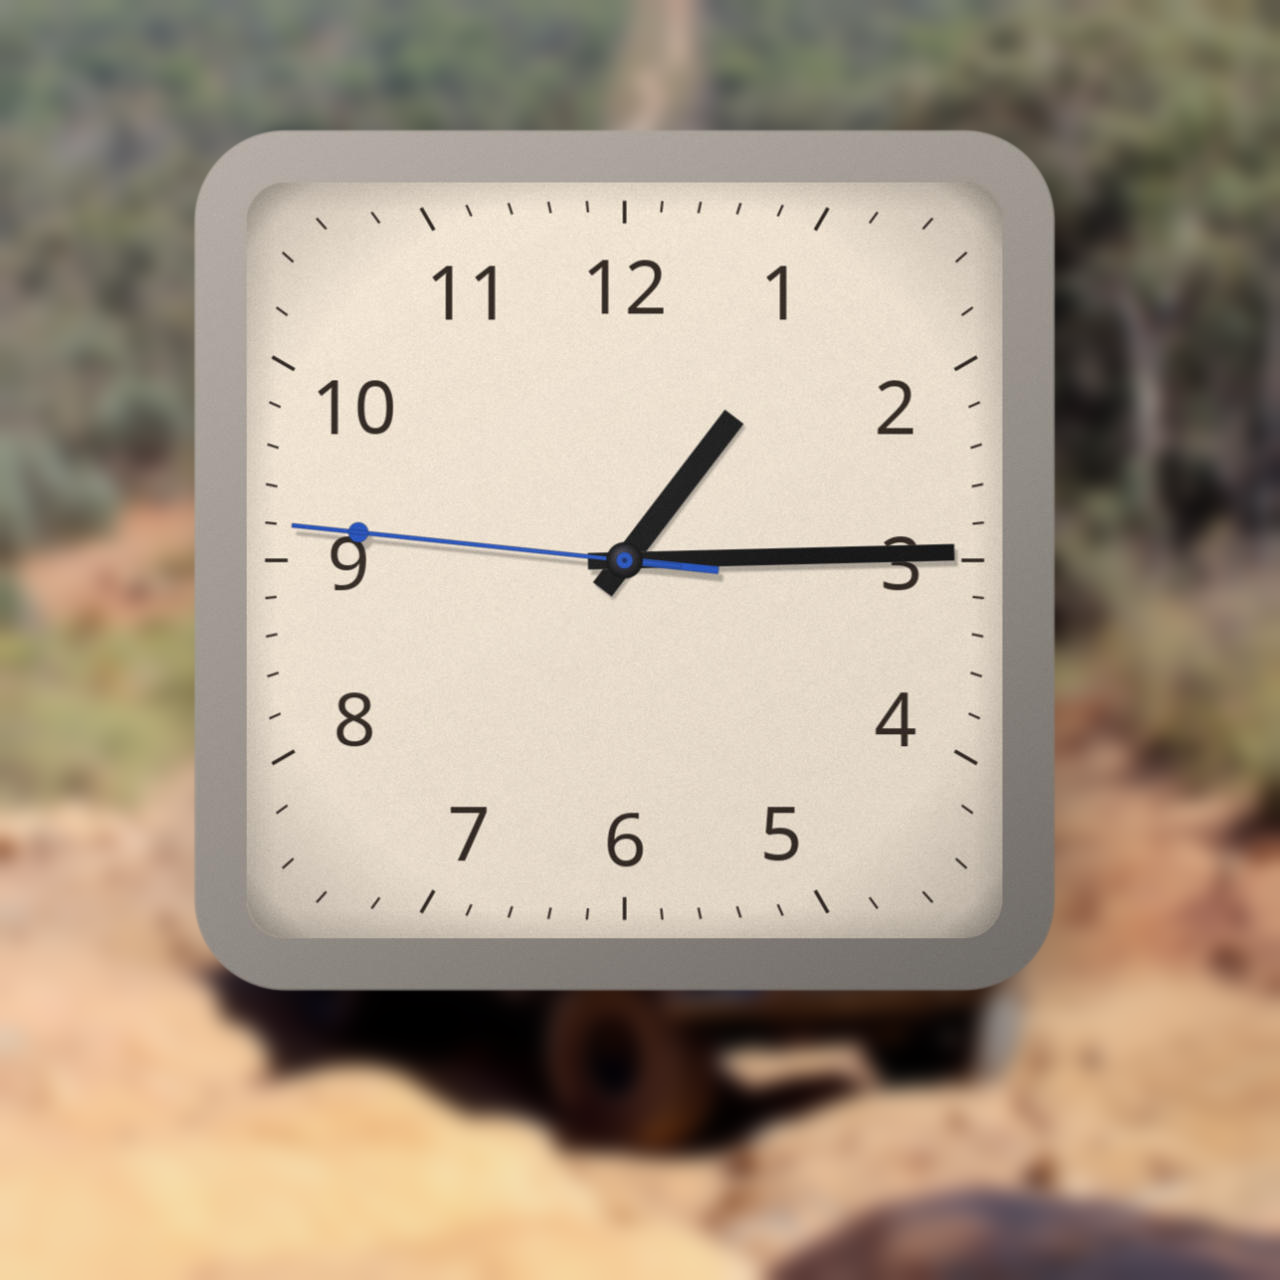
1:14:46
